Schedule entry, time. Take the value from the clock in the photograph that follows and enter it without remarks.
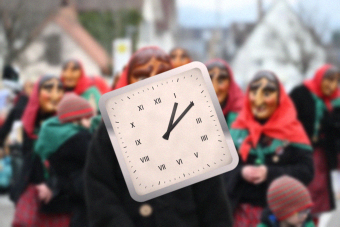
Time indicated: 1:10
